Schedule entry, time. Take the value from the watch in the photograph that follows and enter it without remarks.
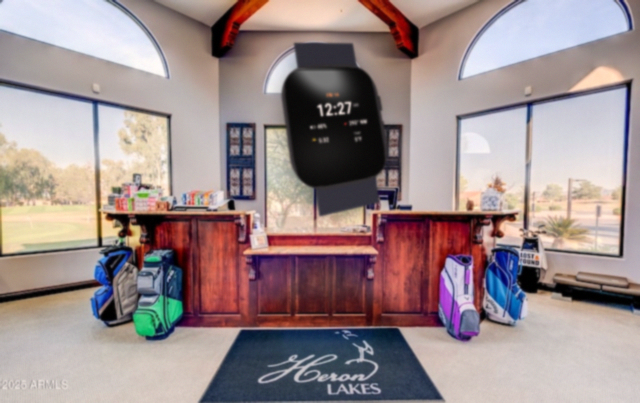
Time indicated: 12:27
